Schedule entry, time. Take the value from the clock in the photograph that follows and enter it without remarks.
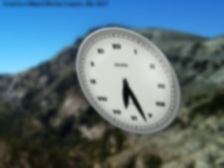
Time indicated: 6:27
